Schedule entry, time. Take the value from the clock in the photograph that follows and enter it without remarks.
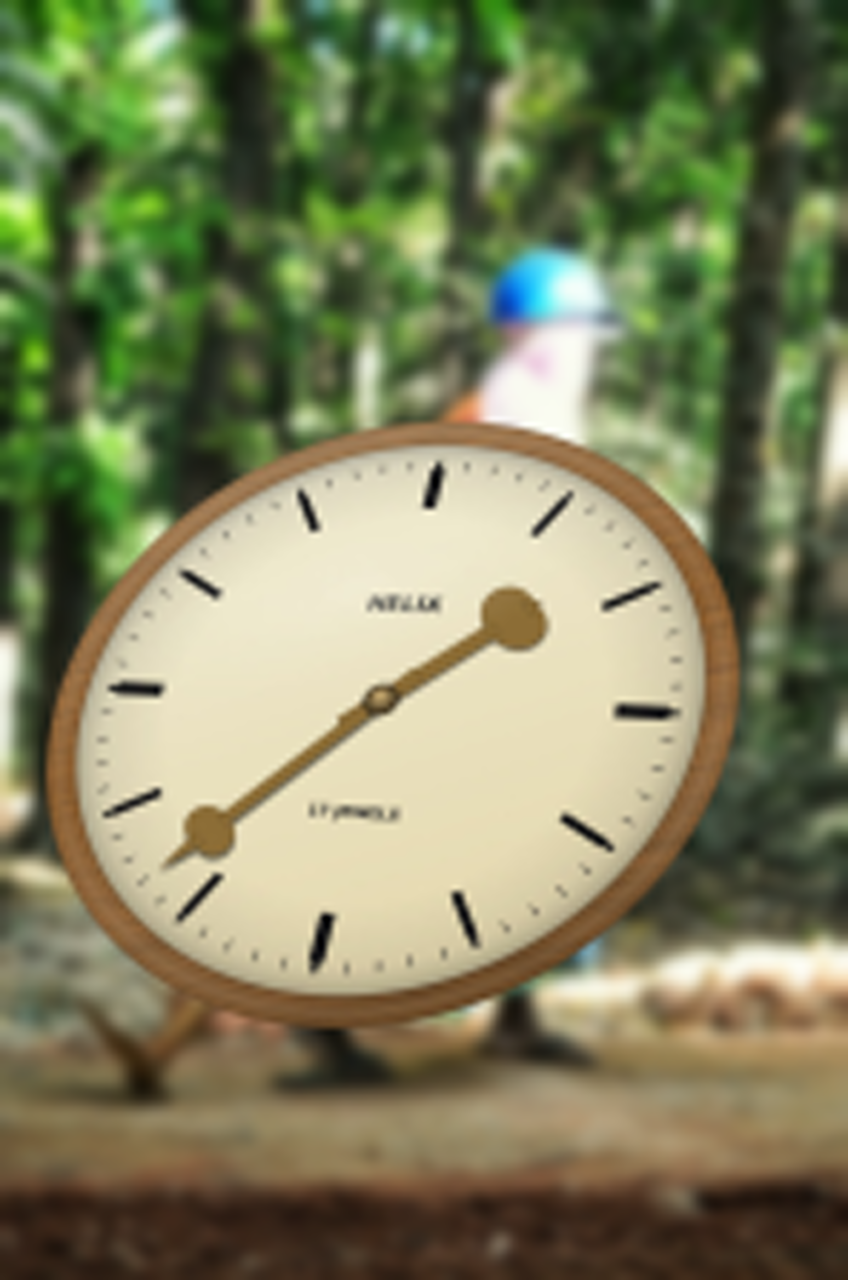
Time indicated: 1:37
